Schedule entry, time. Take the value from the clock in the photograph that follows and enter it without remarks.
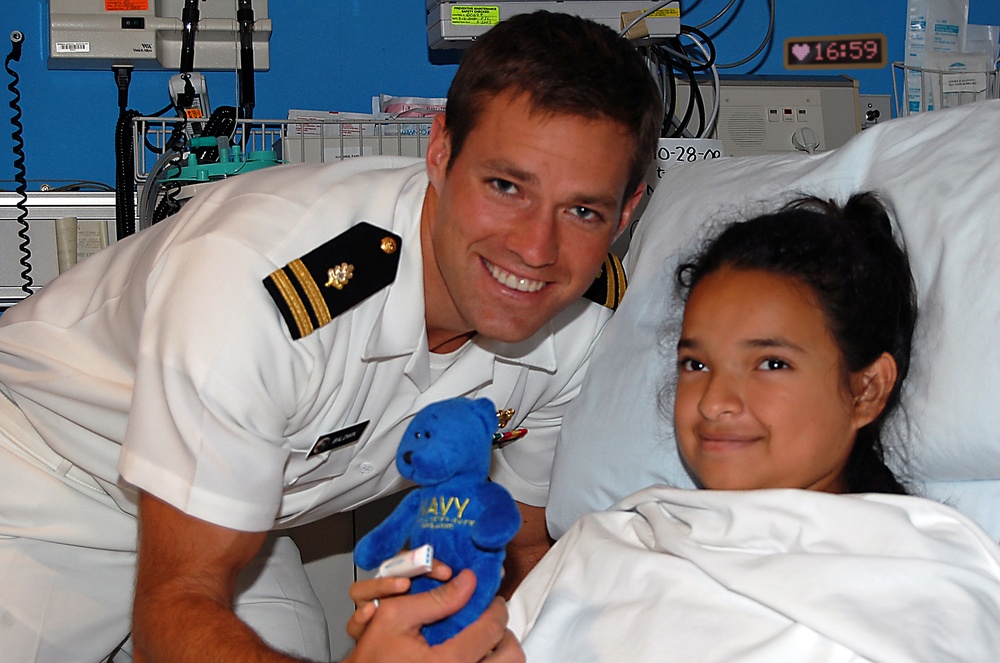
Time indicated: 16:59
